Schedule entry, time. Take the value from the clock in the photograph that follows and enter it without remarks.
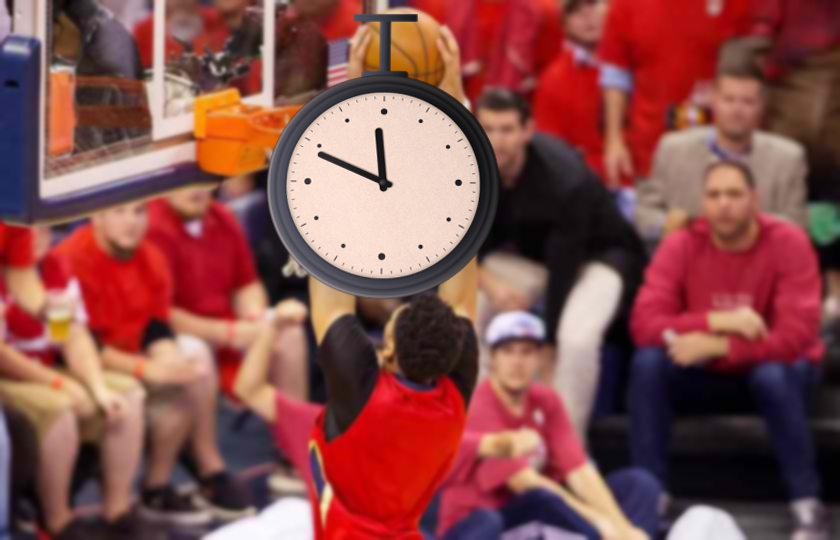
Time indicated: 11:49
